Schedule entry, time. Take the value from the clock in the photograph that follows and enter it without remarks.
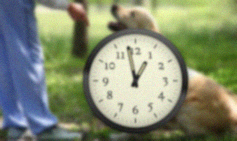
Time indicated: 12:58
